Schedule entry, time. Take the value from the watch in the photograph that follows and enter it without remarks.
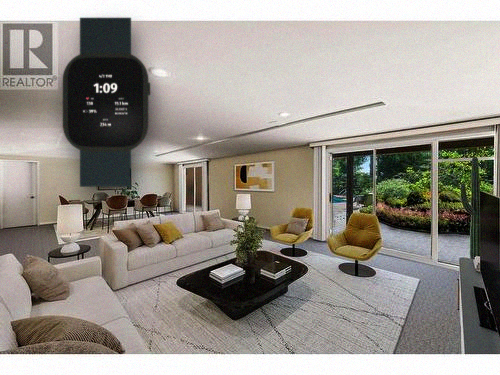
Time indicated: 1:09
